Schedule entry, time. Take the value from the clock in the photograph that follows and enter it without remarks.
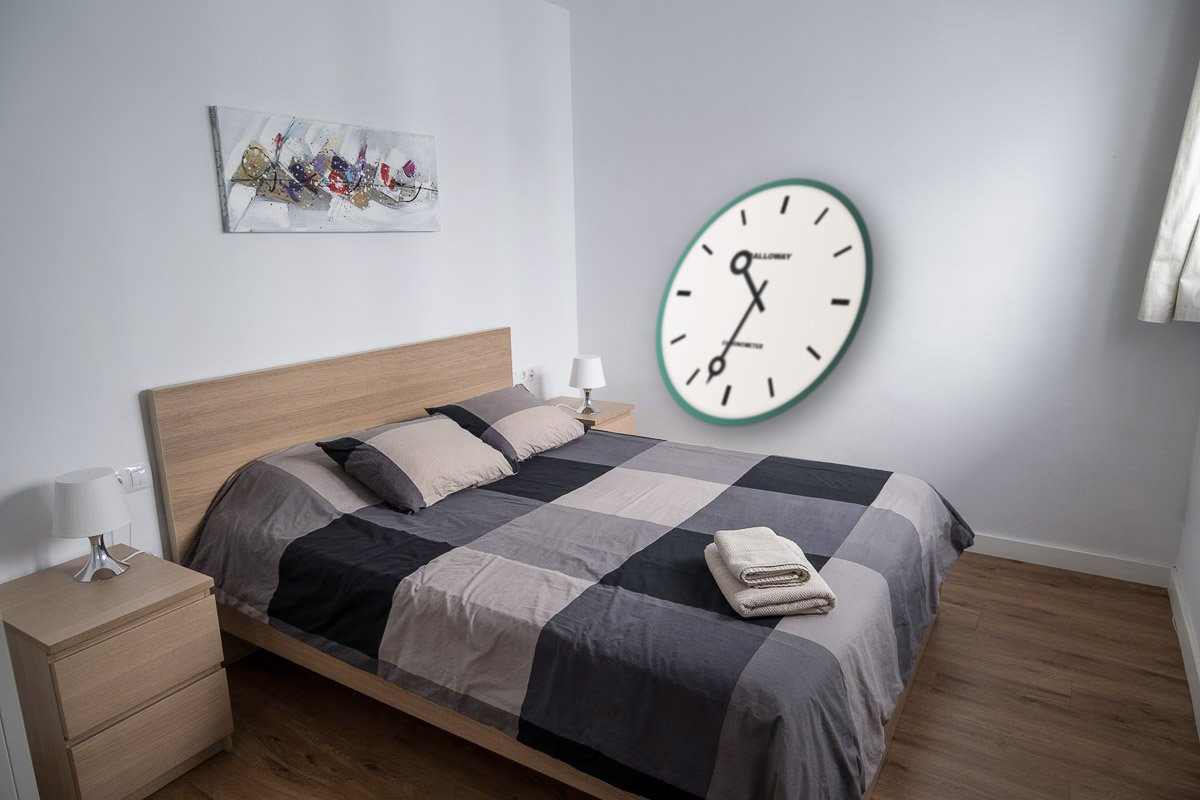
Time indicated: 10:33
